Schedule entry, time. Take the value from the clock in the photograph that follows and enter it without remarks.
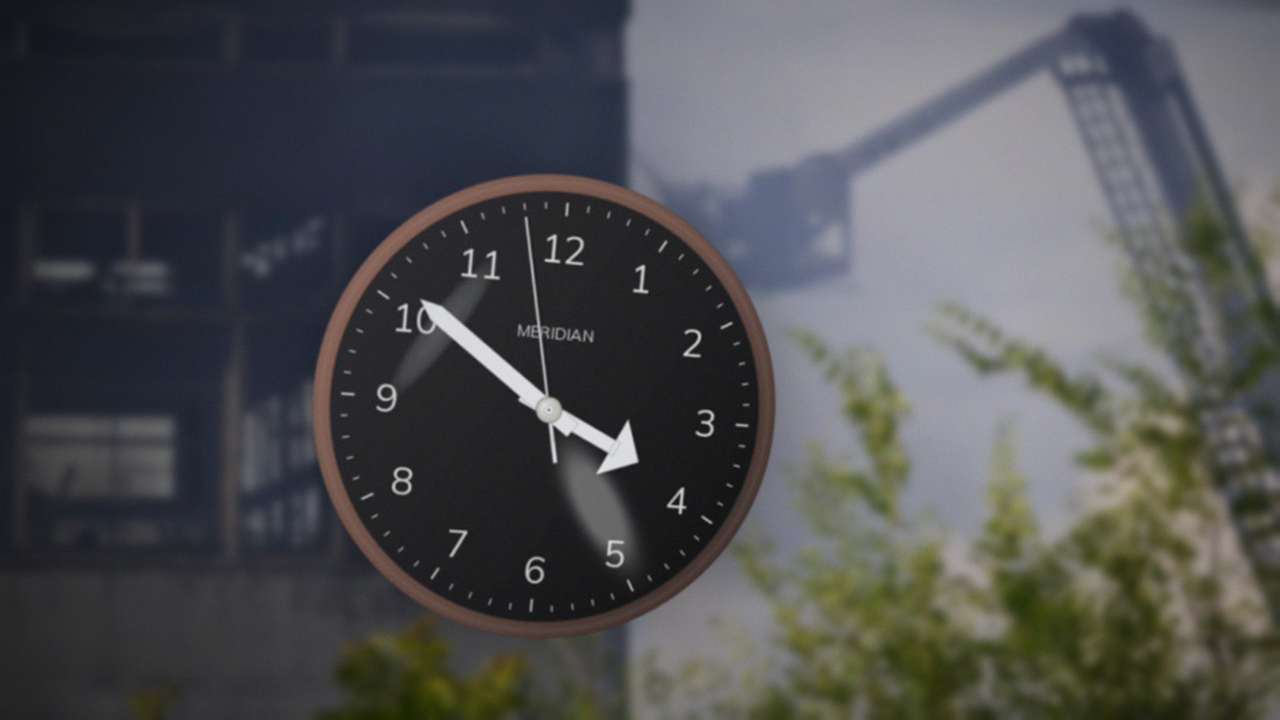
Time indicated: 3:50:58
